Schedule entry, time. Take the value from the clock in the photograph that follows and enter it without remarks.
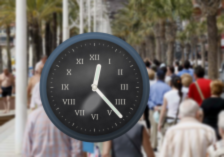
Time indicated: 12:23
